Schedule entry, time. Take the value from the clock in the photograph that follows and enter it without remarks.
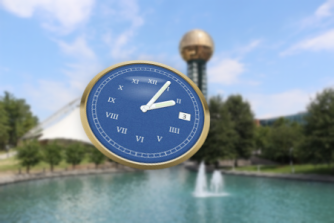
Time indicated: 2:04
